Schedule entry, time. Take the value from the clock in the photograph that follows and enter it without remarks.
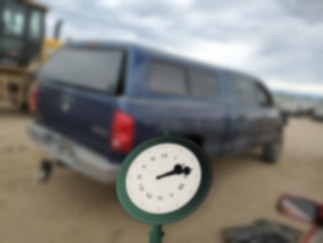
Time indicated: 2:13
